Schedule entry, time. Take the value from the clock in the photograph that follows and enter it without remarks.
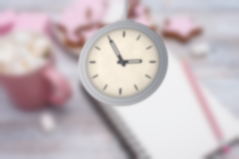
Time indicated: 2:55
